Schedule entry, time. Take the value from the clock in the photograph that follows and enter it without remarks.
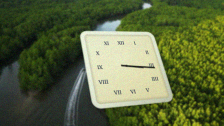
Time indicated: 3:16
